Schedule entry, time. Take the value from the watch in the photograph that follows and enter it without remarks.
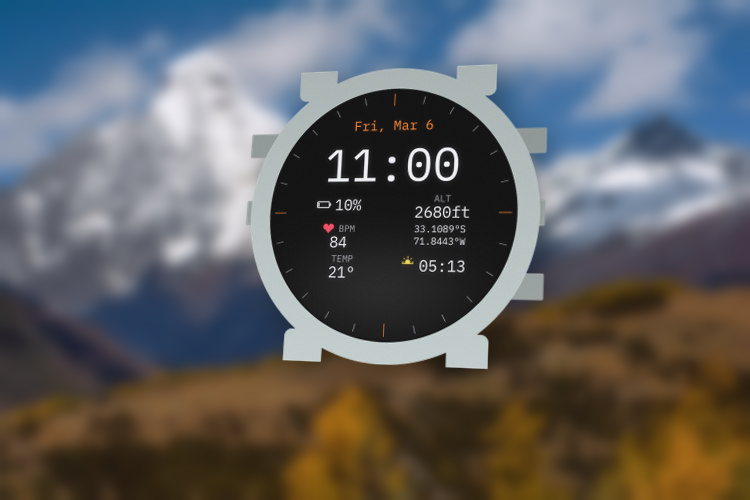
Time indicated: 11:00
